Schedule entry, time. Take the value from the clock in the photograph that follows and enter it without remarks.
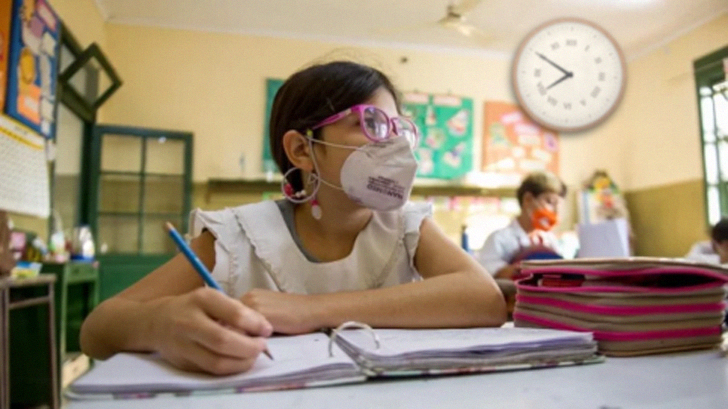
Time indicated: 7:50
